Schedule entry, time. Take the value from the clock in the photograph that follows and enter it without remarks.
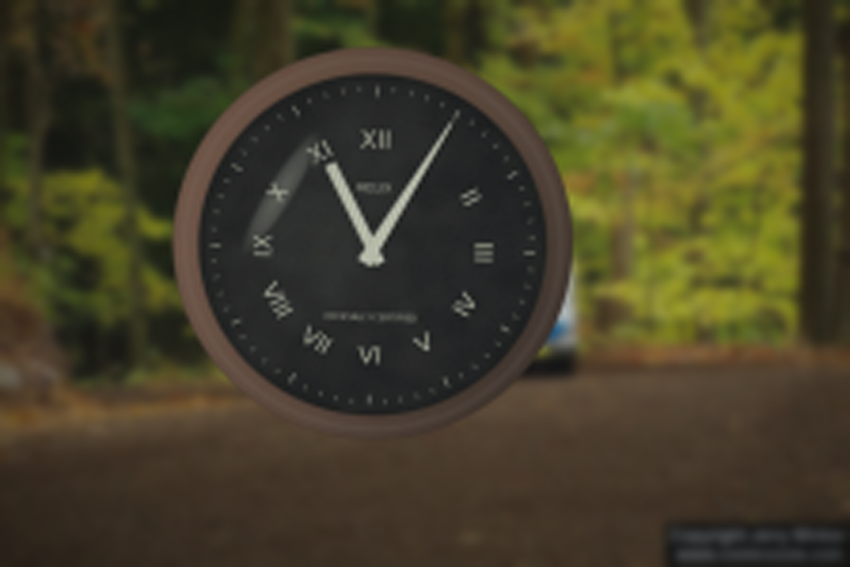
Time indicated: 11:05
